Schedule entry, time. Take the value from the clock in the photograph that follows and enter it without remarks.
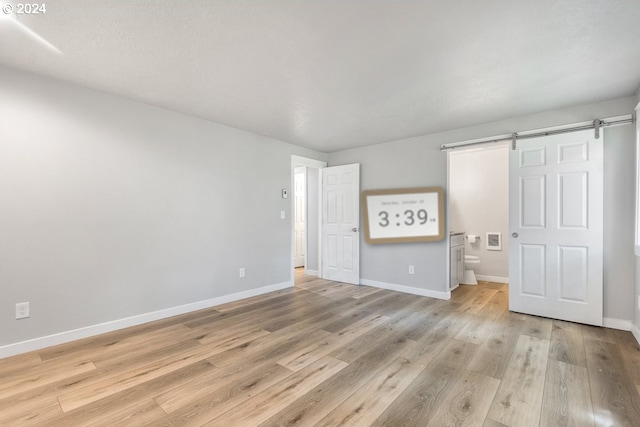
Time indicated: 3:39
